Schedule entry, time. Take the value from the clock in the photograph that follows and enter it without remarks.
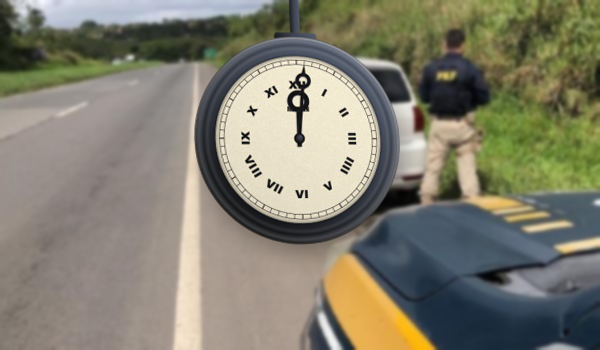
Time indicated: 12:01
